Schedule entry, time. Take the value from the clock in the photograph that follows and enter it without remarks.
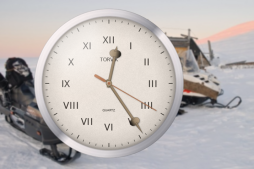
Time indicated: 12:24:20
